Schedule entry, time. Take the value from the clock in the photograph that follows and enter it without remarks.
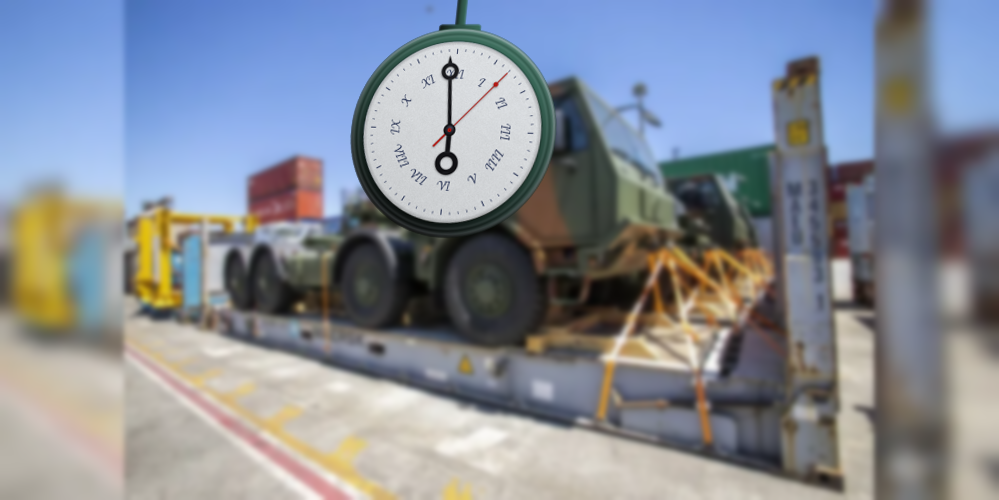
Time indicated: 5:59:07
